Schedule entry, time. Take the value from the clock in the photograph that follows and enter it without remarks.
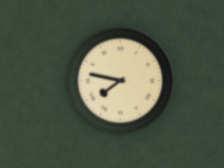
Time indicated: 7:47
